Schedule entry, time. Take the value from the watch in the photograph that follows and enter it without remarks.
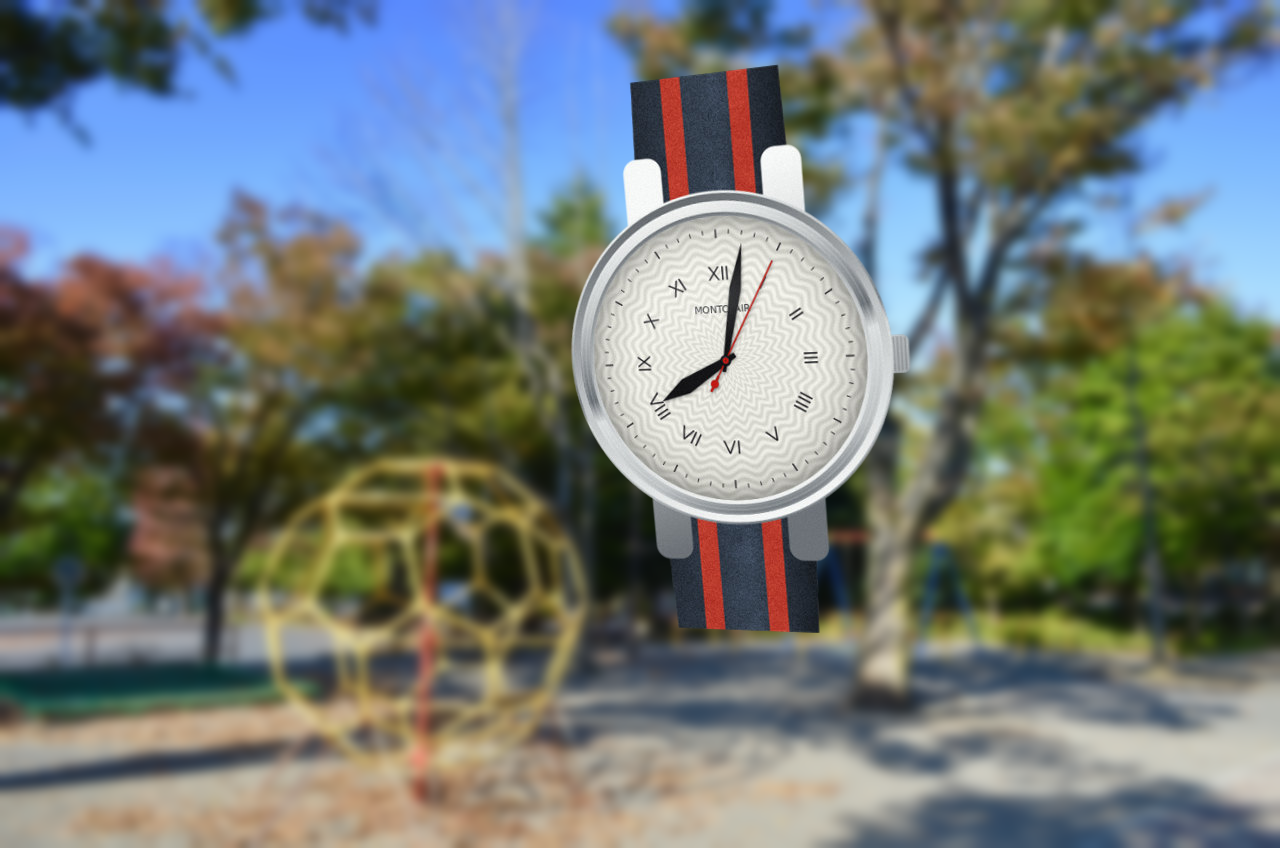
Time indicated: 8:02:05
